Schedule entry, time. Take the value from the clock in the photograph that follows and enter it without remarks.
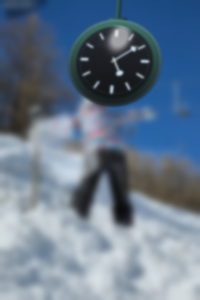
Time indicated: 5:09
